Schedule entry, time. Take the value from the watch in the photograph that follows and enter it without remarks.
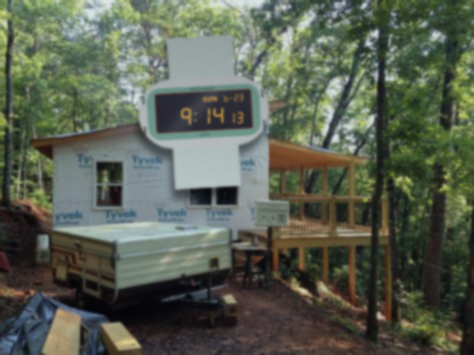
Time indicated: 9:14
